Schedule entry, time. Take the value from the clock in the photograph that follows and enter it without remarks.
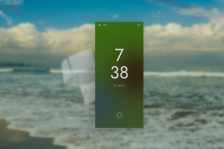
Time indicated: 7:38
